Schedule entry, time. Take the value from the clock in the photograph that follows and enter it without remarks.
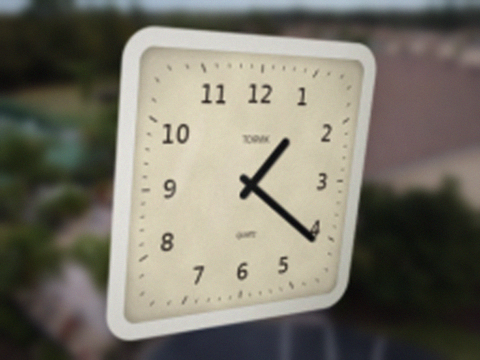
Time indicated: 1:21
